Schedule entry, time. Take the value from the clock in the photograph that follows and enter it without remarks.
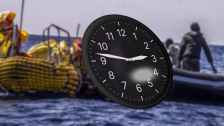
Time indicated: 2:47
